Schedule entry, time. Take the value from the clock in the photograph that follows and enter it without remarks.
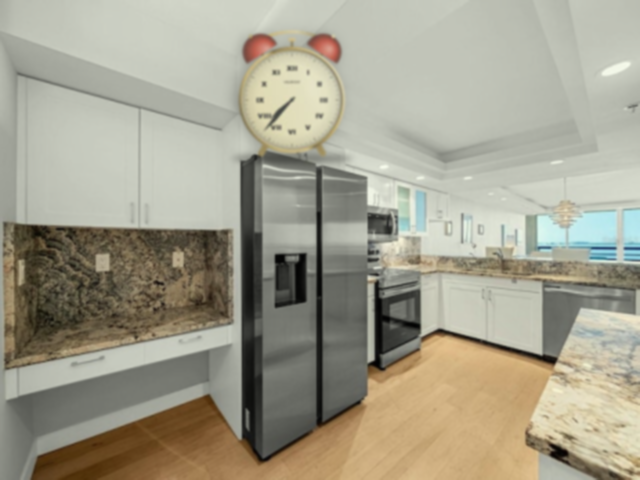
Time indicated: 7:37
